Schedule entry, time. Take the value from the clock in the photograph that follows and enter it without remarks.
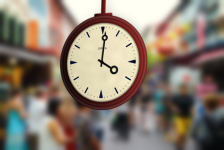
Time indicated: 4:01
